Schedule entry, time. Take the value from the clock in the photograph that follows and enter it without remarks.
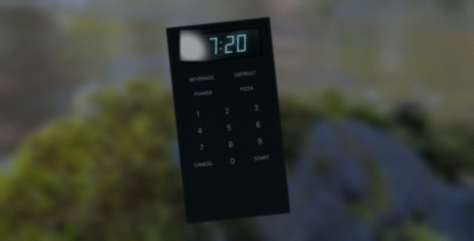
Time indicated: 7:20
